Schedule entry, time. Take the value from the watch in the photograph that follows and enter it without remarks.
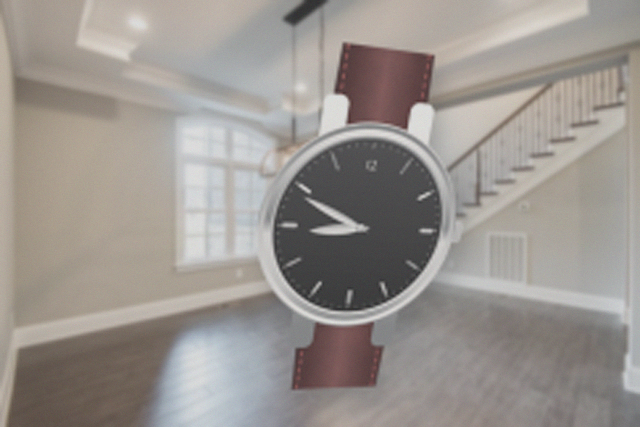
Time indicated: 8:49
